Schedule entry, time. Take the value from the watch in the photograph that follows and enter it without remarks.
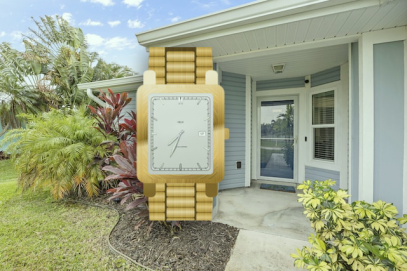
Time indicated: 7:34
